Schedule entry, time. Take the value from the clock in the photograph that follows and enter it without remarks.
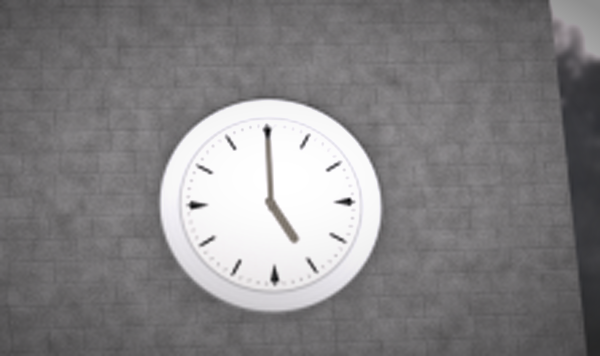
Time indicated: 5:00
